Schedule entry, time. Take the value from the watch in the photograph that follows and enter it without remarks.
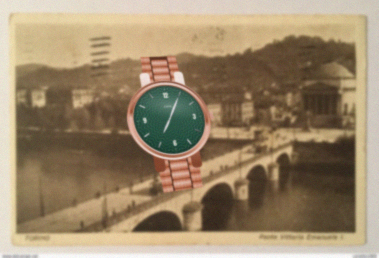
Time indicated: 7:05
